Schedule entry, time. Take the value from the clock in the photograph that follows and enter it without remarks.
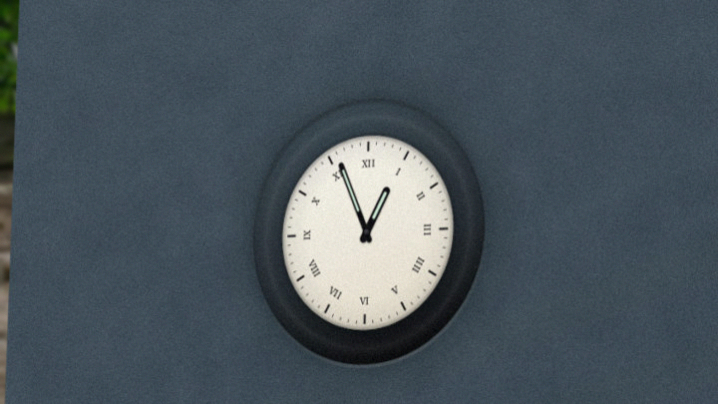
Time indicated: 12:56
